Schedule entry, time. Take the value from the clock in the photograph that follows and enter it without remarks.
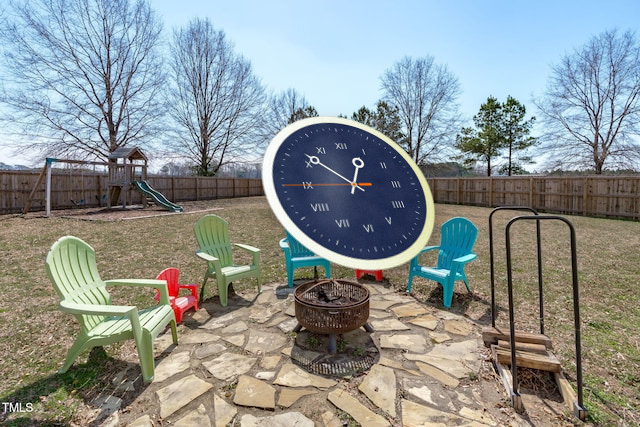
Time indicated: 12:51:45
